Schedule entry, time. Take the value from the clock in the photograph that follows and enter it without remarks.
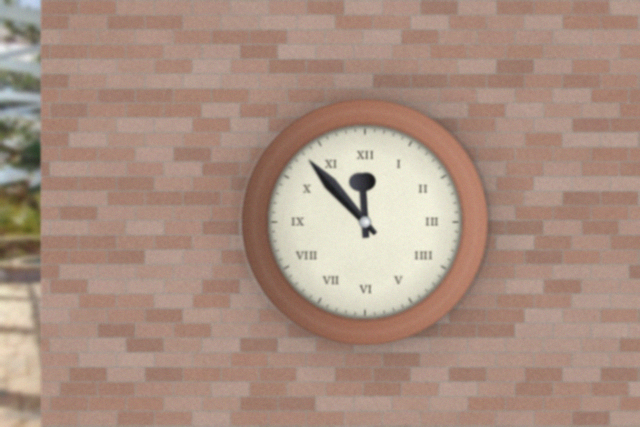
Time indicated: 11:53
